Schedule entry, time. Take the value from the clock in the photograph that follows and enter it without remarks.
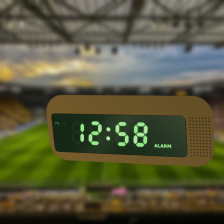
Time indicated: 12:58
